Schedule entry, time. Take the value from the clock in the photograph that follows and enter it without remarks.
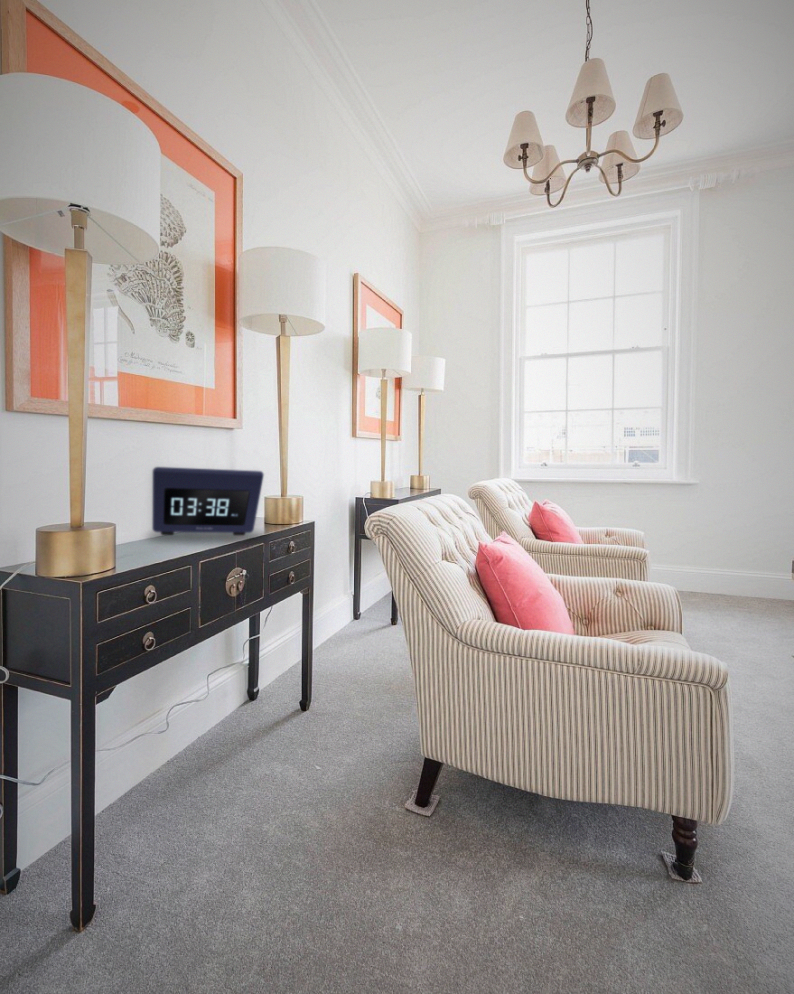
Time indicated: 3:38
